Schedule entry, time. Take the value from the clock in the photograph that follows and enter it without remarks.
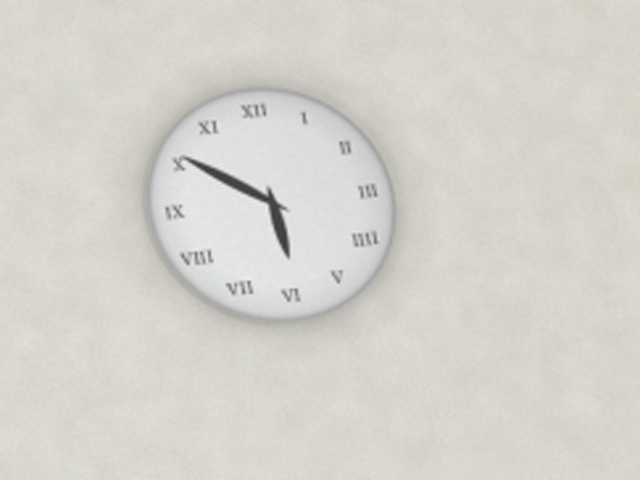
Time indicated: 5:51
